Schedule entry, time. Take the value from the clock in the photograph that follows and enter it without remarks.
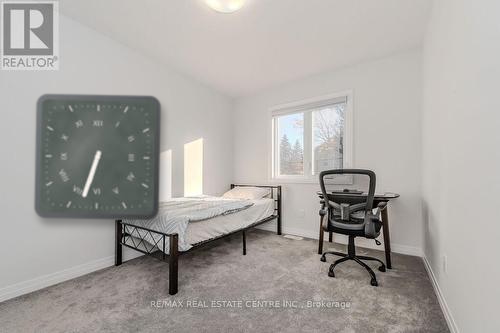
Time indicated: 6:33
